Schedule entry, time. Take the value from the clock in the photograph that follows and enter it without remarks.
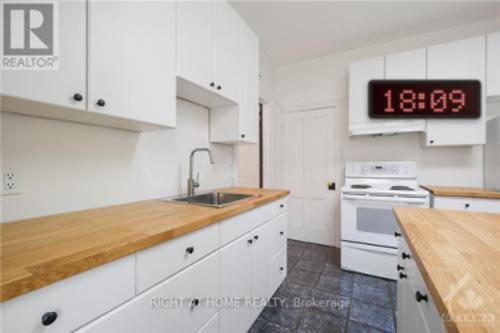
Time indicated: 18:09
